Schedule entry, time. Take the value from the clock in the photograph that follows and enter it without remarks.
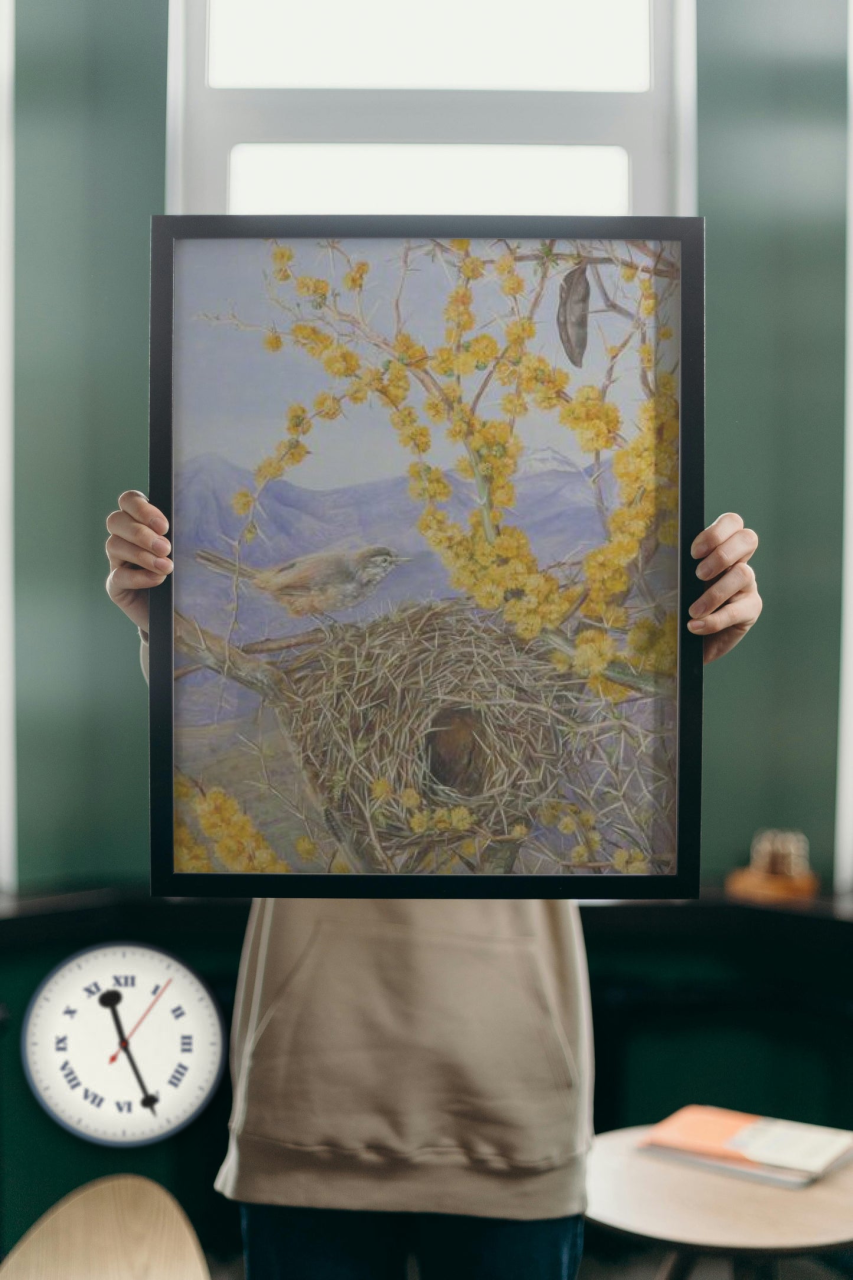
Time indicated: 11:26:06
